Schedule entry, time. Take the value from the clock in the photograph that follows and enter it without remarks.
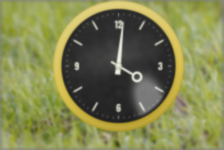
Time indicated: 4:01
